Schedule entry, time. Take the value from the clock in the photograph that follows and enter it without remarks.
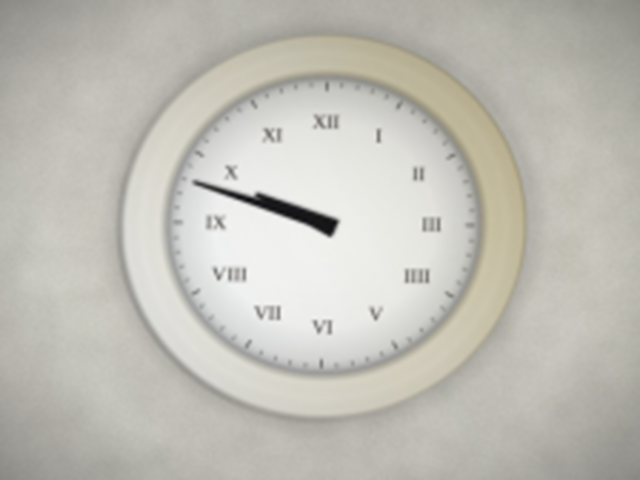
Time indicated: 9:48
